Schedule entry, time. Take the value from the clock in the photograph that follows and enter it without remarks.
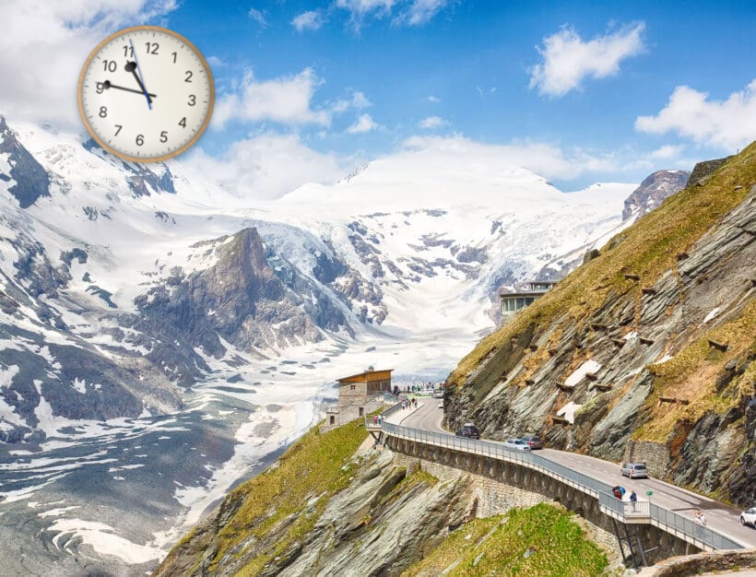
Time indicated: 10:45:56
